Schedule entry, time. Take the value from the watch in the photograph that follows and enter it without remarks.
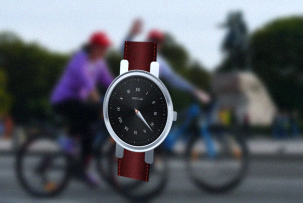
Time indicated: 4:22
